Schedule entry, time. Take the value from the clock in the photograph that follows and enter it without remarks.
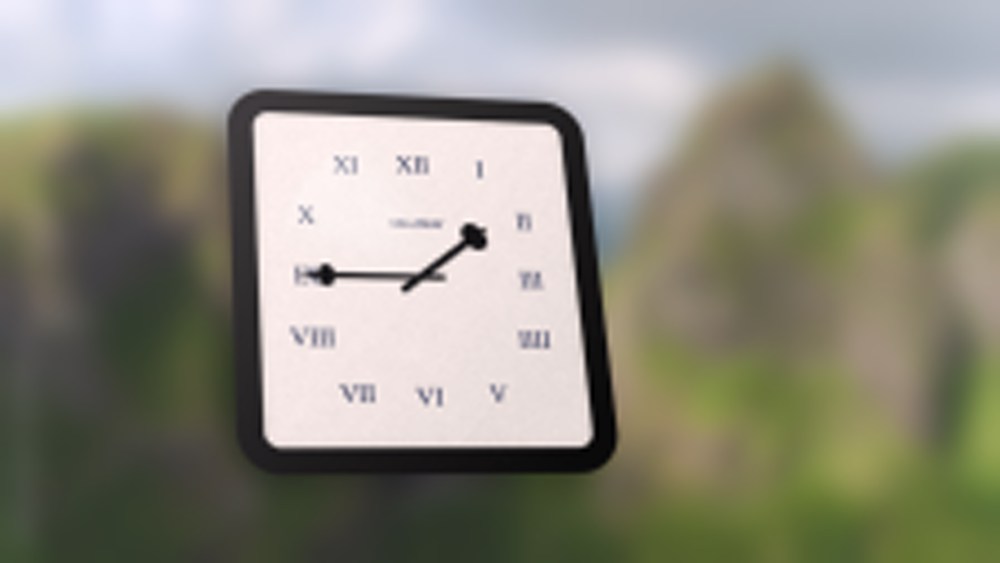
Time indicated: 1:45
